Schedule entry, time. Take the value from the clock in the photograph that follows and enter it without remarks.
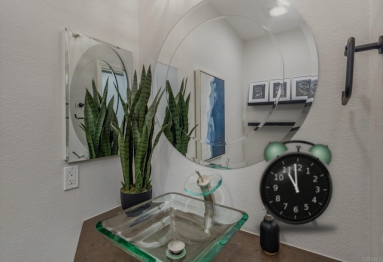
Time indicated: 10:59
